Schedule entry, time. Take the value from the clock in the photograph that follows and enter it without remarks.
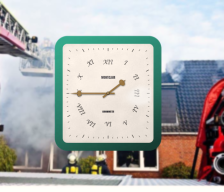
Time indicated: 1:45
